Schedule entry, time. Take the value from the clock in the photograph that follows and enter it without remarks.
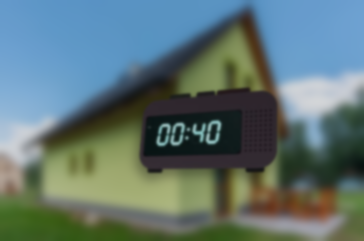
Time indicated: 0:40
